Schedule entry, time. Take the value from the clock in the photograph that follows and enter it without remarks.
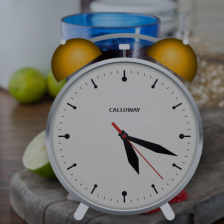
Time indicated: 5:18:23
